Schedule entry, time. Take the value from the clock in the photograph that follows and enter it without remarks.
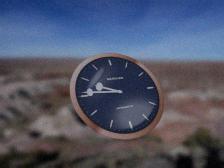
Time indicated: 9:46
